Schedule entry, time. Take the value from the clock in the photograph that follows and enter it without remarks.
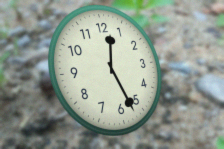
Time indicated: 12:27
